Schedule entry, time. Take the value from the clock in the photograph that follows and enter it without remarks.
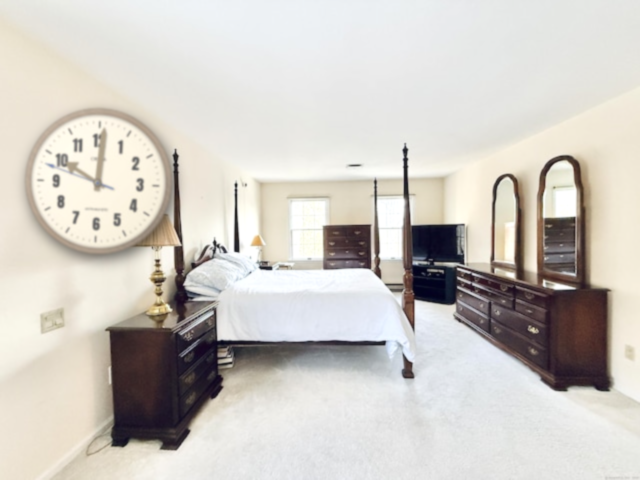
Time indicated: 10:00:48
